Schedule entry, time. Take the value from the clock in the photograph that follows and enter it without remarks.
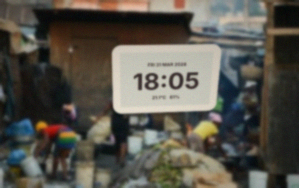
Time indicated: 18:05
